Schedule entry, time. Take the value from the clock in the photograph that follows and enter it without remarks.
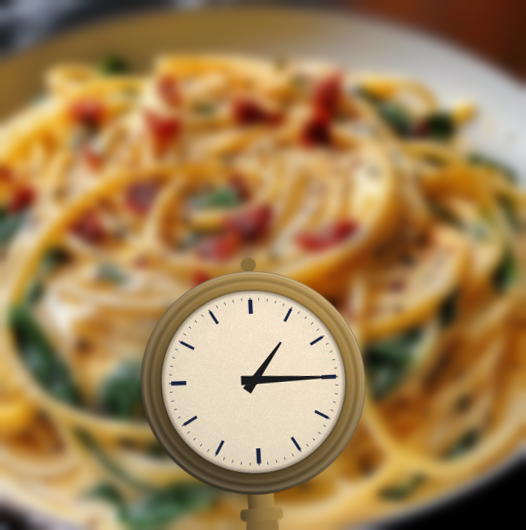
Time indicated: 1:15
